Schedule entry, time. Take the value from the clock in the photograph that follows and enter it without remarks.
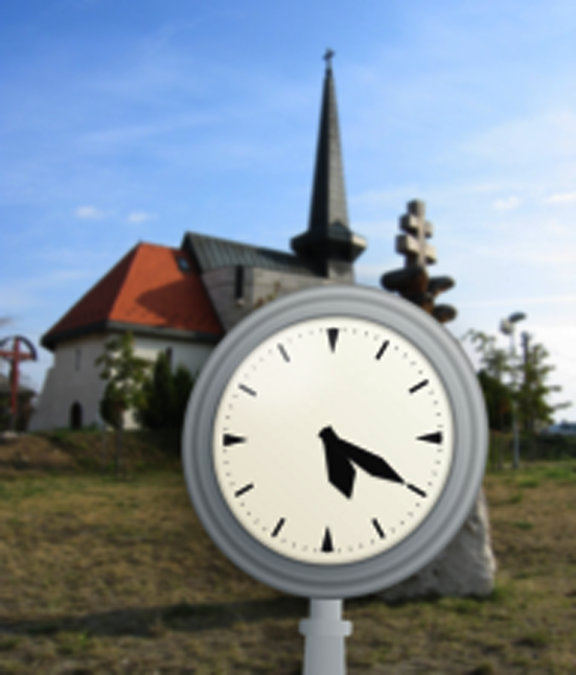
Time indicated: 5:20
